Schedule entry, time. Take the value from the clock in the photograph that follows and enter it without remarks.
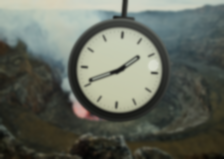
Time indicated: 1:41
